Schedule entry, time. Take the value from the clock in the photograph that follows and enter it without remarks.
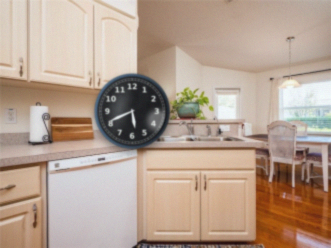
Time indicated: 5:41
